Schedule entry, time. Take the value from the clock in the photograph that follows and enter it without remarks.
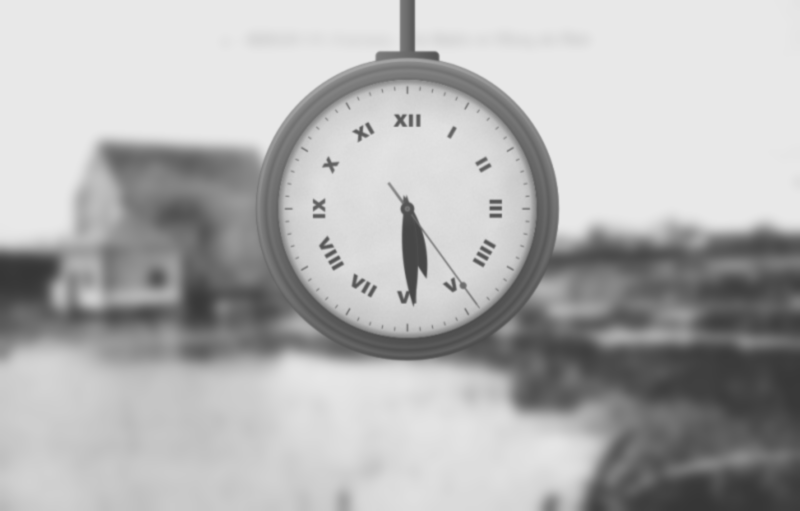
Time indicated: 5:29:24
